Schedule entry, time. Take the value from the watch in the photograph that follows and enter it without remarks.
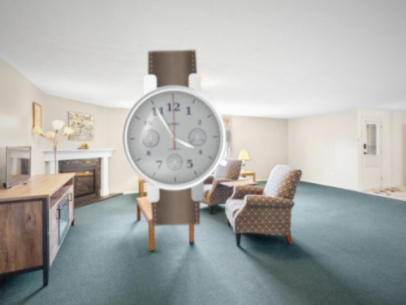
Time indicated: 3:55
